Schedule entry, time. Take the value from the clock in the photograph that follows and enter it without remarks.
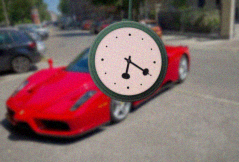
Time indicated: 6:20
